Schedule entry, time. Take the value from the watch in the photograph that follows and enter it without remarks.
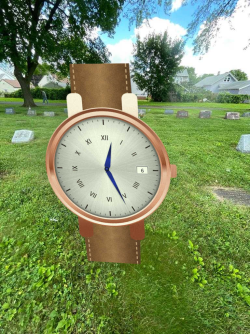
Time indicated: 12:26
